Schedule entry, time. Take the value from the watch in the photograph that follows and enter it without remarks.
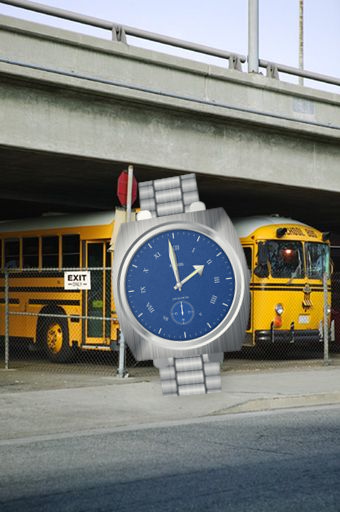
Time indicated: 1:59
